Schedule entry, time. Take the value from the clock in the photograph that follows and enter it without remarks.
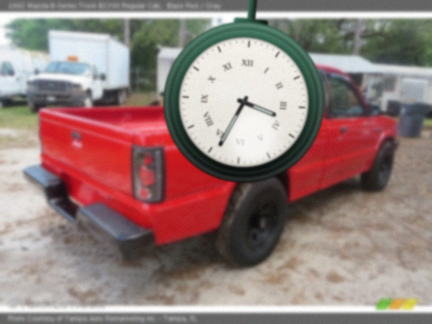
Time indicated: 3:34
